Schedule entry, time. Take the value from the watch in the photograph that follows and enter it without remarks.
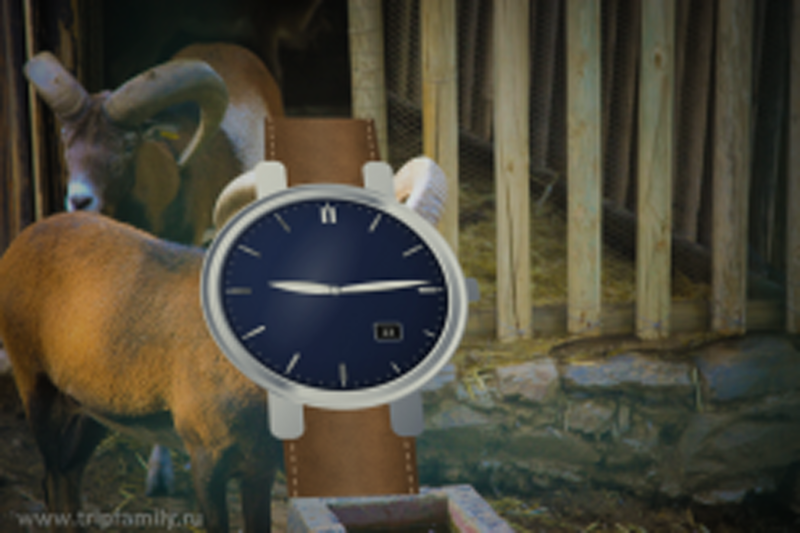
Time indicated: 9:14
